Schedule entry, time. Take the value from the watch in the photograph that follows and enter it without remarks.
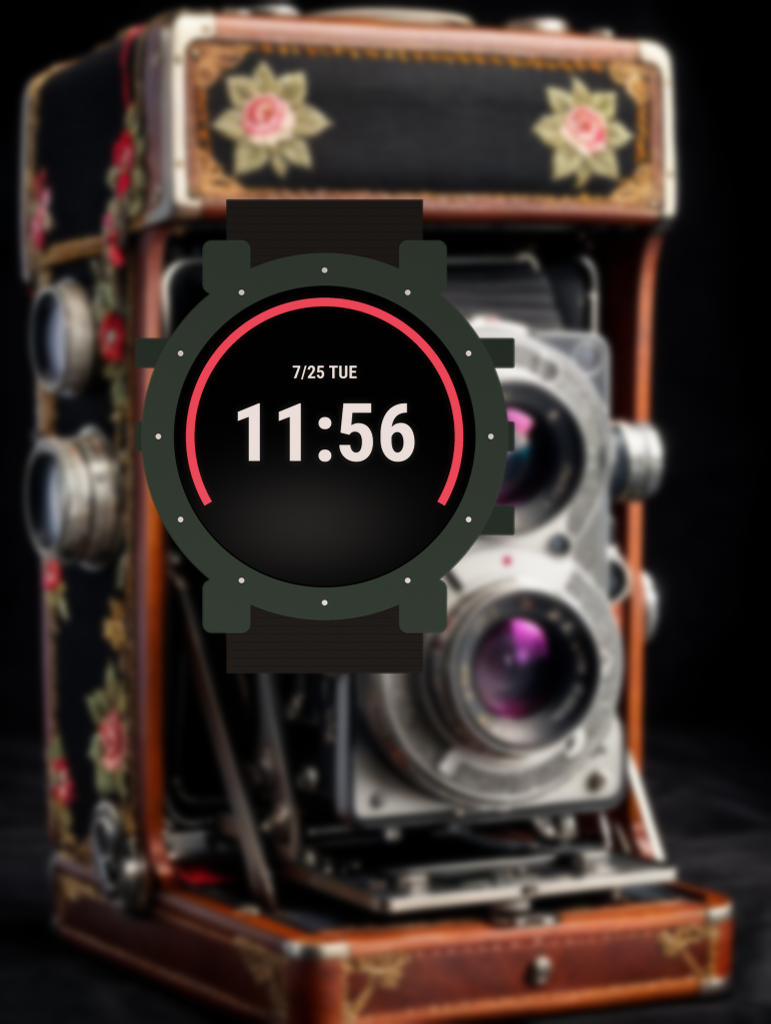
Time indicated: 11:56
